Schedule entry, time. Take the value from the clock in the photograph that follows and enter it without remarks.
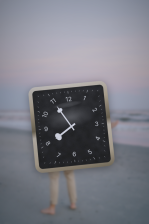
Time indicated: 7:55
